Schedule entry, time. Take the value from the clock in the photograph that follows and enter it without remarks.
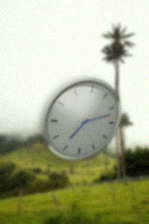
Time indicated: 7:12
